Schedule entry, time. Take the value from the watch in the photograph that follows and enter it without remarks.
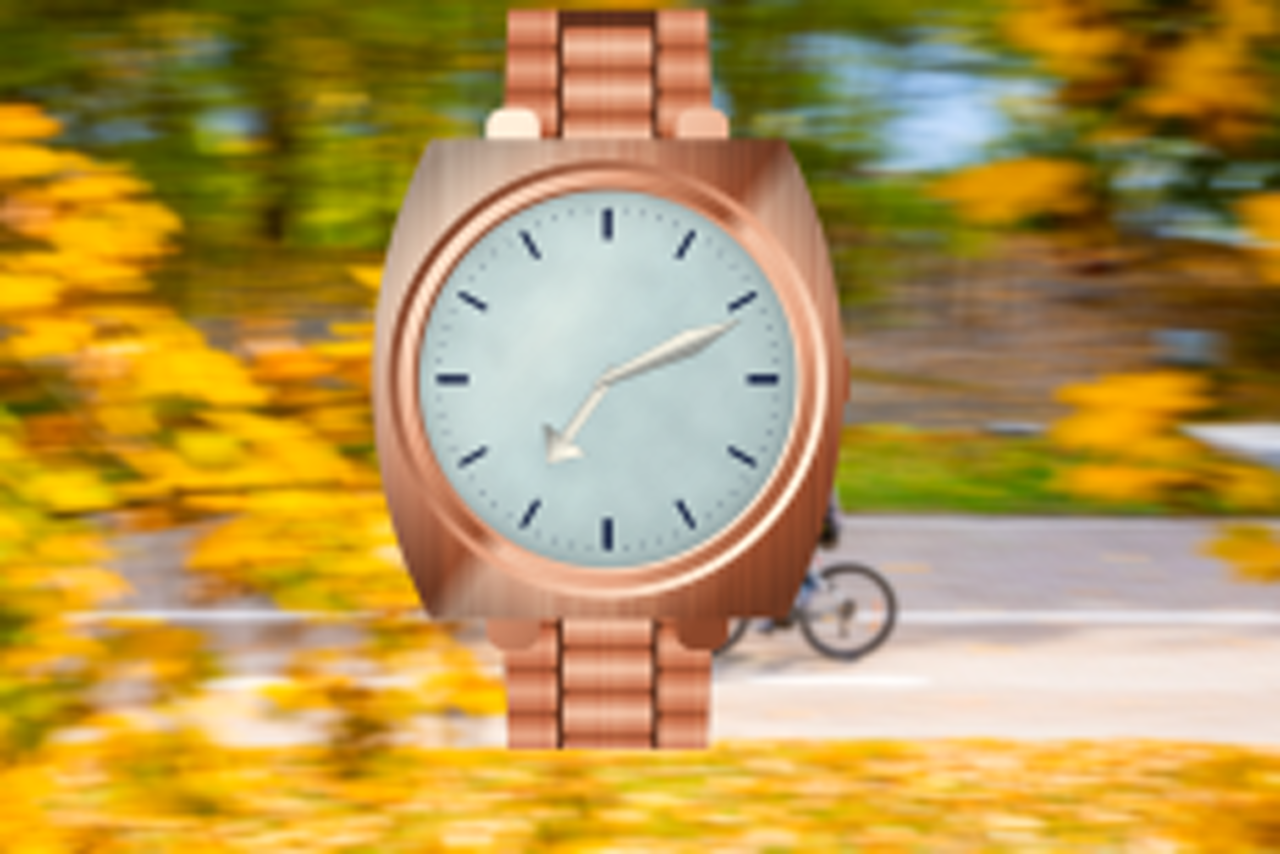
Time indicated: 7:11
